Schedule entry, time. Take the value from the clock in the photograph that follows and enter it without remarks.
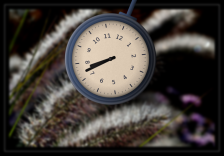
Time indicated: 7:37
